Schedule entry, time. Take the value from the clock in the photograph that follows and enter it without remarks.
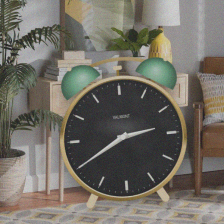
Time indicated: 2:40
